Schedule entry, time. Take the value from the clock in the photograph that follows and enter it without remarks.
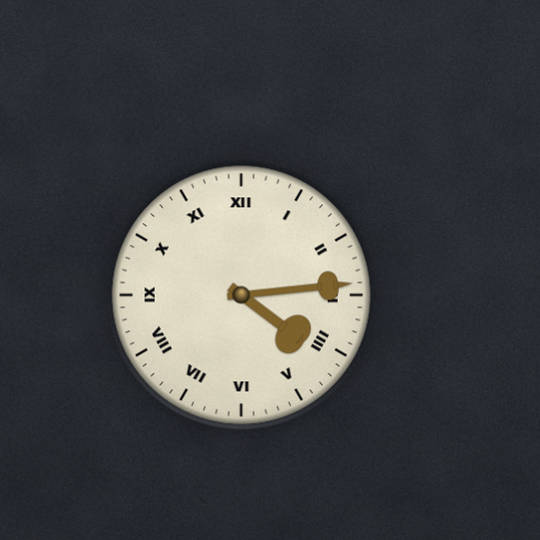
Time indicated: 4:14
